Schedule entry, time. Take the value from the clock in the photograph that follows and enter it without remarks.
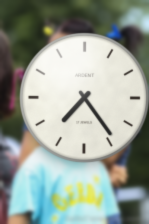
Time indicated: 7:24
